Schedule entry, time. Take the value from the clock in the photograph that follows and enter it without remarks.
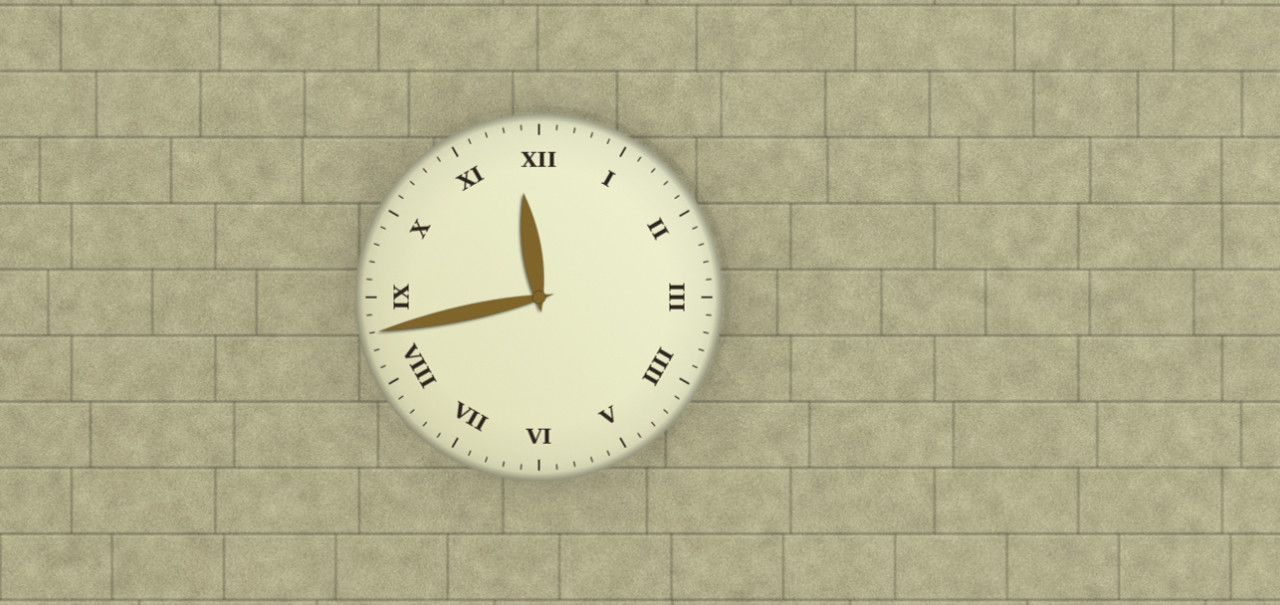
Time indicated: 11:43
